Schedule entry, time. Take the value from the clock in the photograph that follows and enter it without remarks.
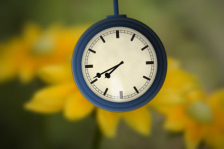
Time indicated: 7:41
